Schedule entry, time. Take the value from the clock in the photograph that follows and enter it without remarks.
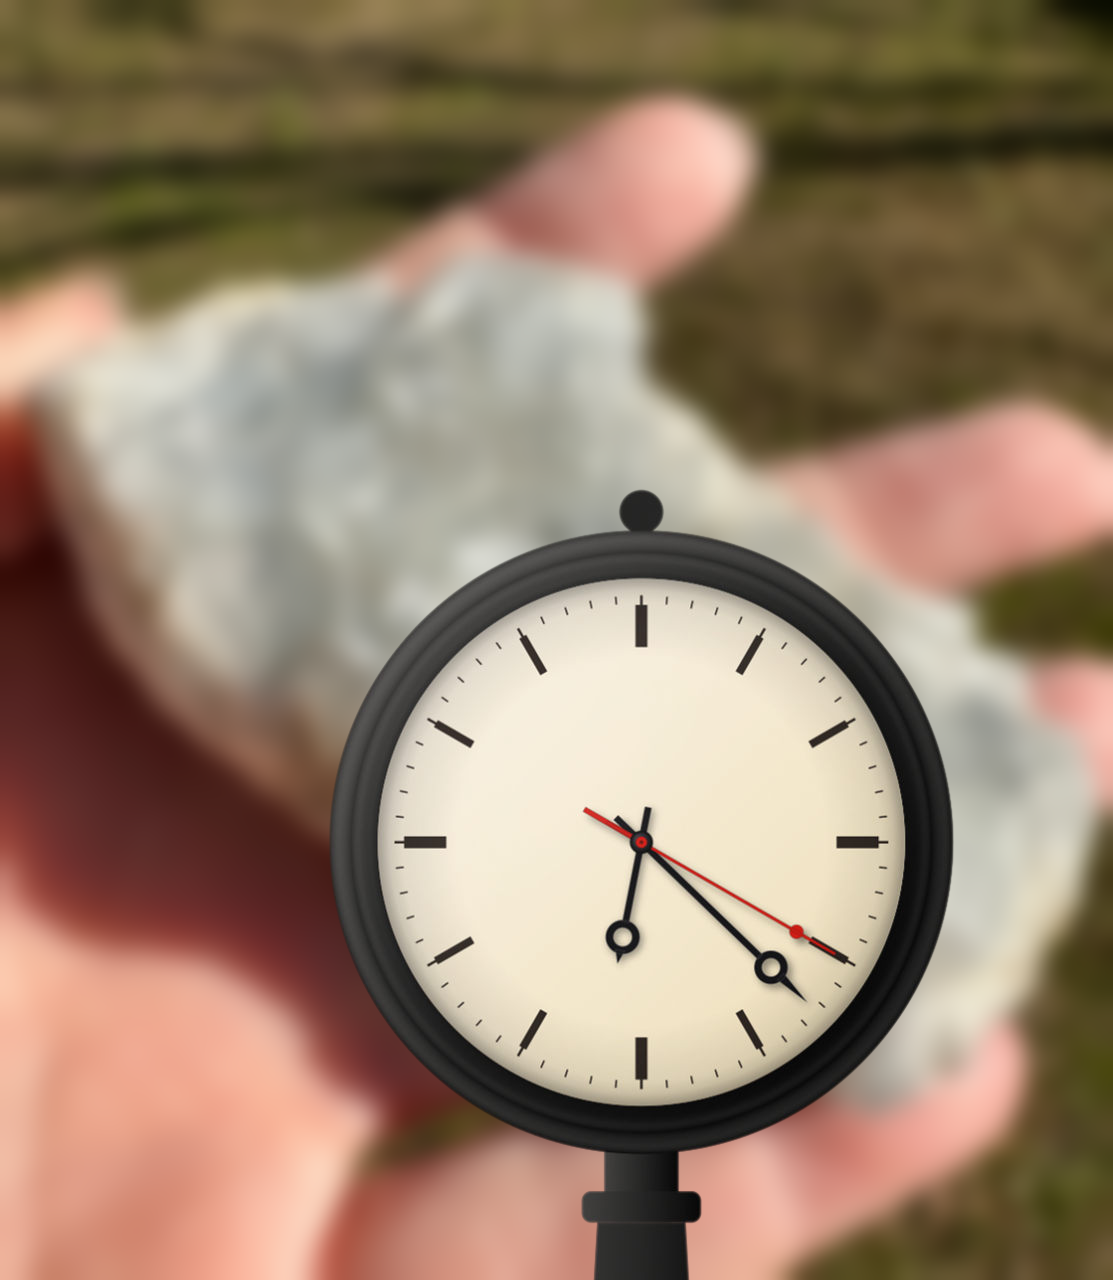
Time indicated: 6:22:20
